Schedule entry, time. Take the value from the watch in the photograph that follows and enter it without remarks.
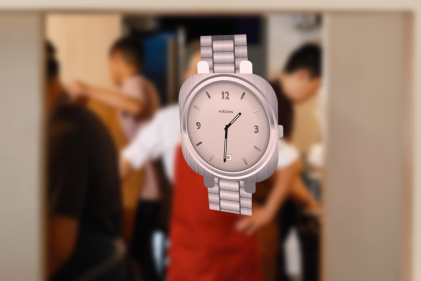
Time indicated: 1:31
